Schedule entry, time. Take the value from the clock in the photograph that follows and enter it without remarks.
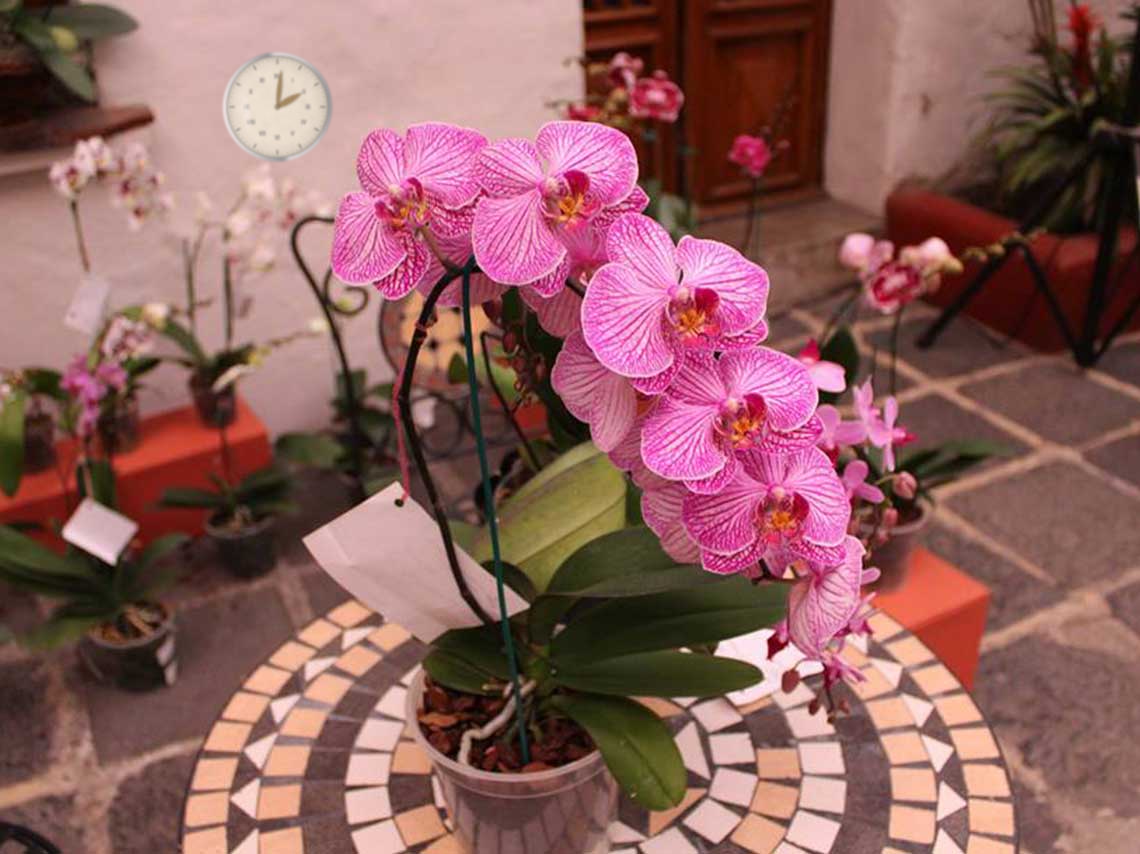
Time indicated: 2:01
